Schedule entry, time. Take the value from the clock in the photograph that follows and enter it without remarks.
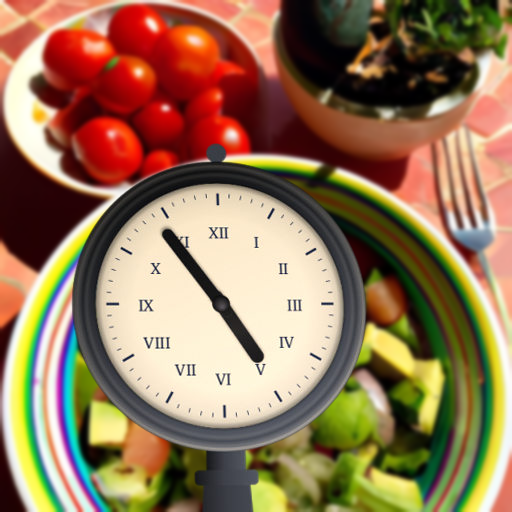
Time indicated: 4:54
